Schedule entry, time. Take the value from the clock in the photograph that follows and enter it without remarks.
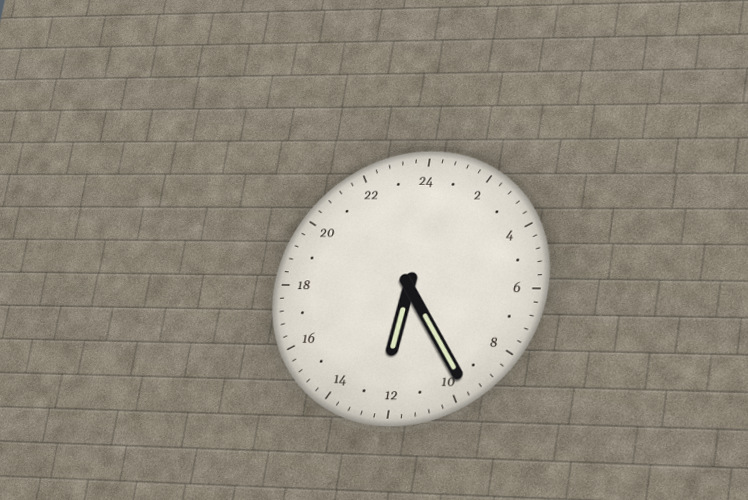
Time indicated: 12:24
